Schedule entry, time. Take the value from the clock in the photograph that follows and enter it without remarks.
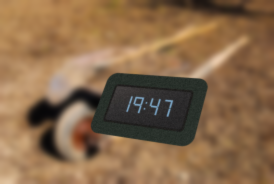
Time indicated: 19:47
